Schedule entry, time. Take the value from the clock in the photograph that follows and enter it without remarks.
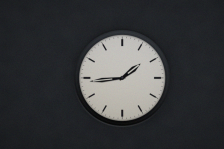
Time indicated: 1:44
